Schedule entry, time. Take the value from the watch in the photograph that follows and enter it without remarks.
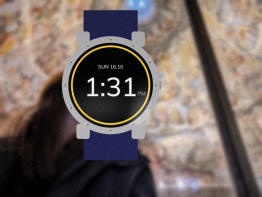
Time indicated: 1:31
